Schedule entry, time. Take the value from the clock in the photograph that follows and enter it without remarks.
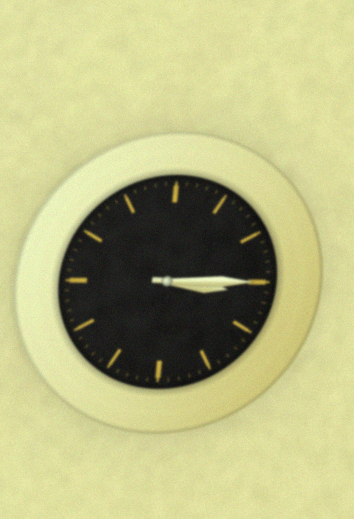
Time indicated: 3:15
